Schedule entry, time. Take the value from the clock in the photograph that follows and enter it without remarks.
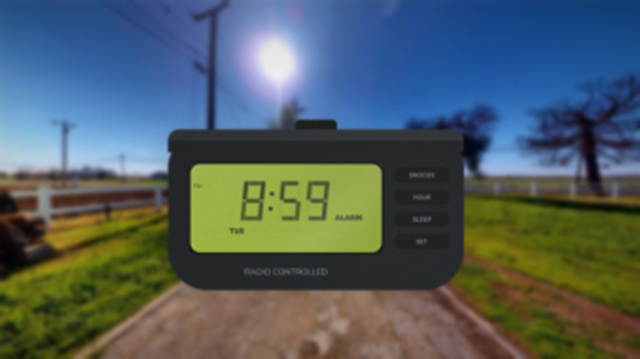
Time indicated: 8:59
